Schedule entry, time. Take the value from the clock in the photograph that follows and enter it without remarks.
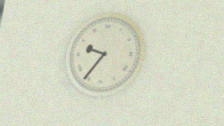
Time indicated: 9:36
